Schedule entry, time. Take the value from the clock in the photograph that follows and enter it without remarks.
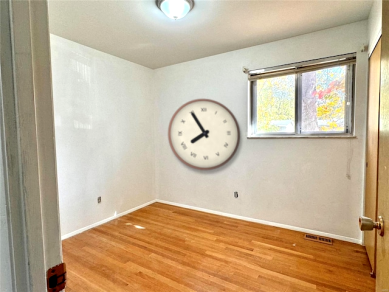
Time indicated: 7:55
